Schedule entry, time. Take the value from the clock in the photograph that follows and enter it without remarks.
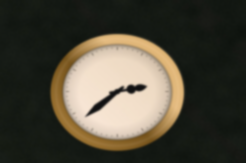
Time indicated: 2:38
